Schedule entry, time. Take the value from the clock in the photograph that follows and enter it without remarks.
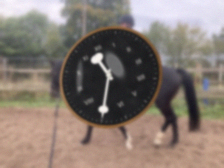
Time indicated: 11:35
